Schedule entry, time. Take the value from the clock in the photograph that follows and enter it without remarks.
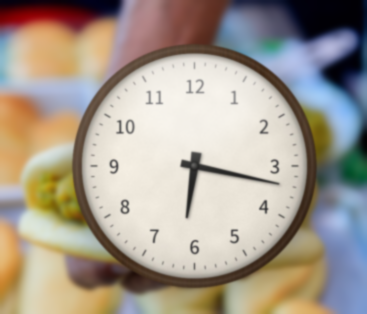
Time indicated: 6:17
